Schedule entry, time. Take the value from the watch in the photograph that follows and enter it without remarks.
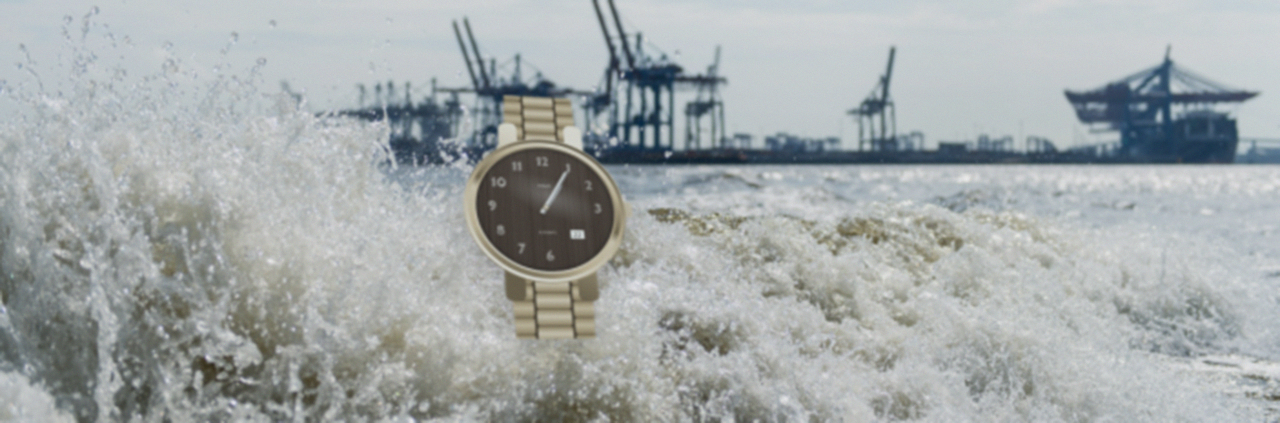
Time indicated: 1:05
